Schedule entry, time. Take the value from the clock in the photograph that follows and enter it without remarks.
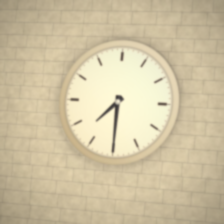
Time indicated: 7:30
